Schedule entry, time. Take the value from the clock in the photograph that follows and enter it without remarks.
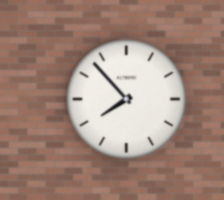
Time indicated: 7:53
